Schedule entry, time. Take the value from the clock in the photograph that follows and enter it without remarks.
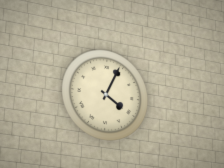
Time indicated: 4:04
